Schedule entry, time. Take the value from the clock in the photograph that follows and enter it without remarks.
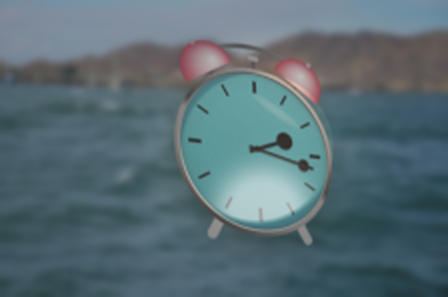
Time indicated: 2:17
